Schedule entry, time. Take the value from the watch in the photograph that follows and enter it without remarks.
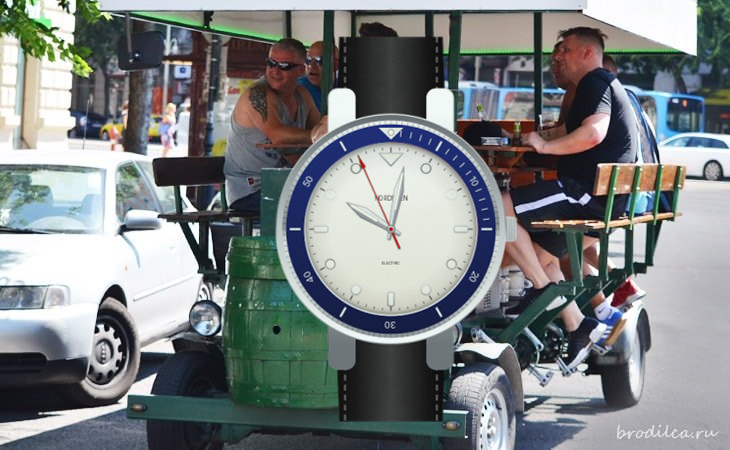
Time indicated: 10:01:56
